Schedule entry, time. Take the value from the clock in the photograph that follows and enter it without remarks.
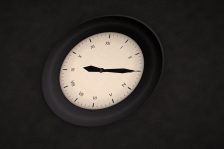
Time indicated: 9:15
